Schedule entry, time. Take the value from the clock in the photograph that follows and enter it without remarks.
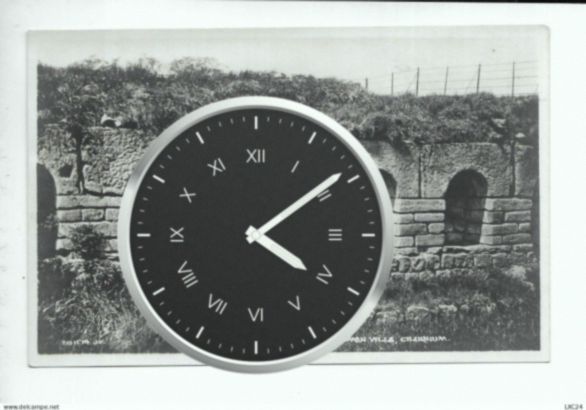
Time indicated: 4:09
